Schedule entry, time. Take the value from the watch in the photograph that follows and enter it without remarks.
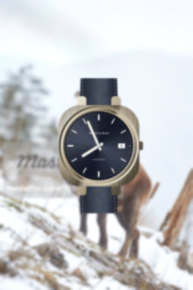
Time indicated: 7:56
